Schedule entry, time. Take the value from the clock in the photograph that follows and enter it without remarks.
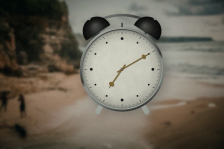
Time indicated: 7:10
